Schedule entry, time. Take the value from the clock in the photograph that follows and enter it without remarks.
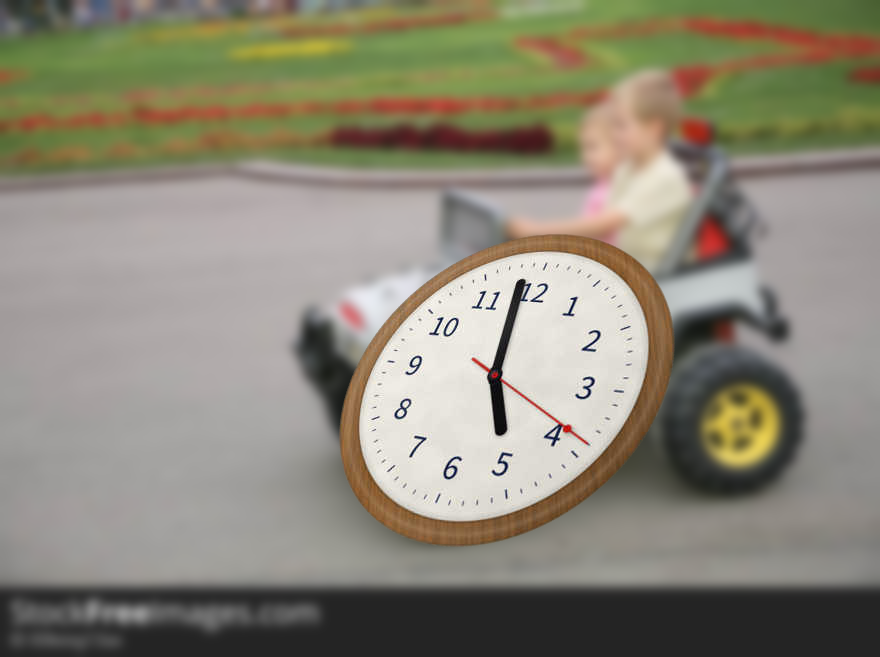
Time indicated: 4:58:19
